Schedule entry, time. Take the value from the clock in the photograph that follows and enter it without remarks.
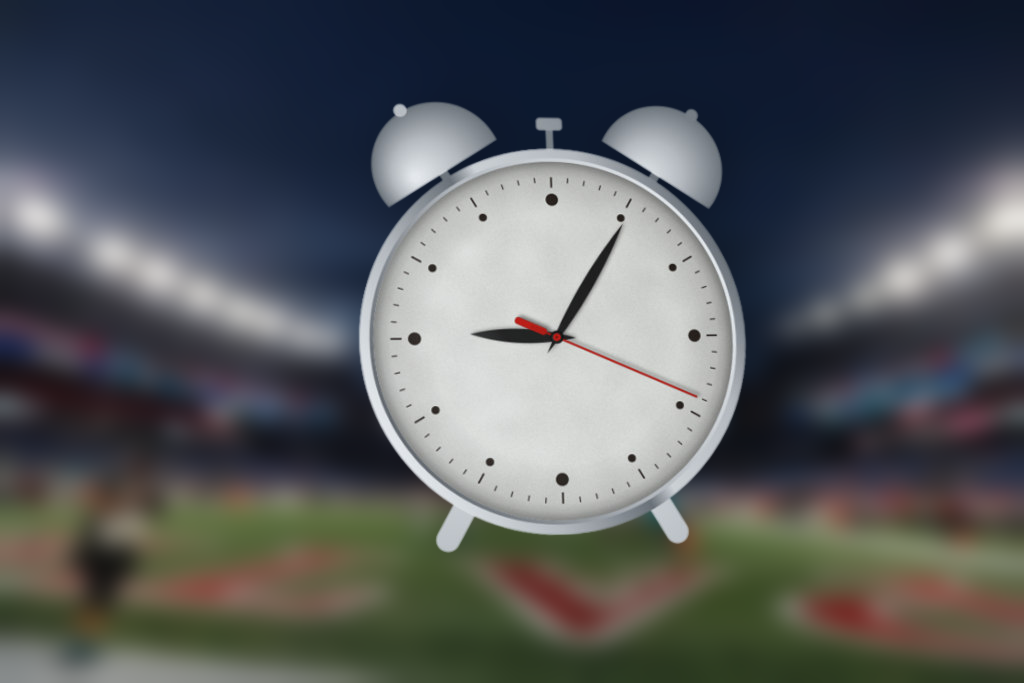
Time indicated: 9:05:19
